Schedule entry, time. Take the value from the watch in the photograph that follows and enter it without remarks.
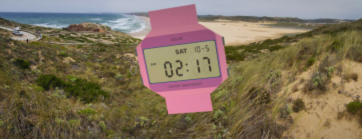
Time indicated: 2:17
